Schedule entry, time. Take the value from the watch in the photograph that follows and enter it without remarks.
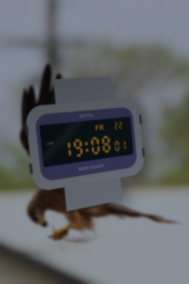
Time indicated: 19:08:01
